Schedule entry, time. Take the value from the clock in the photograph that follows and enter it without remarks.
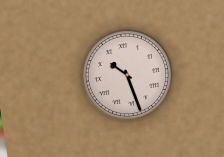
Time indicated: 10:28
